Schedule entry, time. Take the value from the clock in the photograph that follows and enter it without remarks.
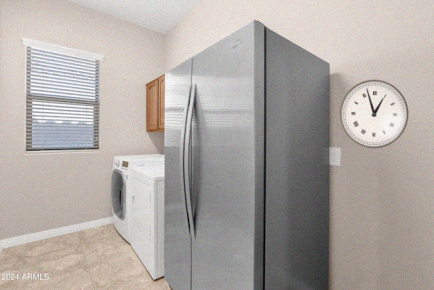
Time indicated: 12:57
